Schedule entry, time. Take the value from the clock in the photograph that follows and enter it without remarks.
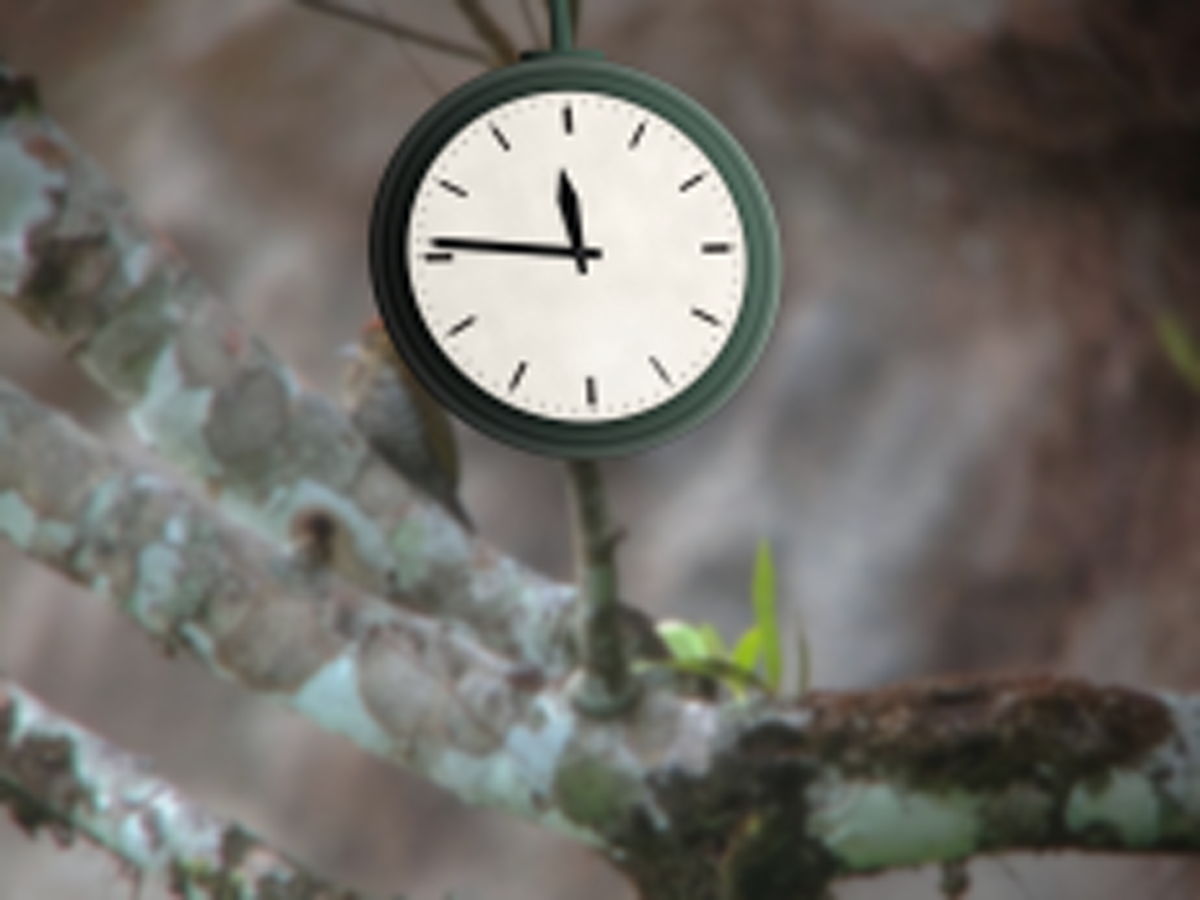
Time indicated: 11:46
